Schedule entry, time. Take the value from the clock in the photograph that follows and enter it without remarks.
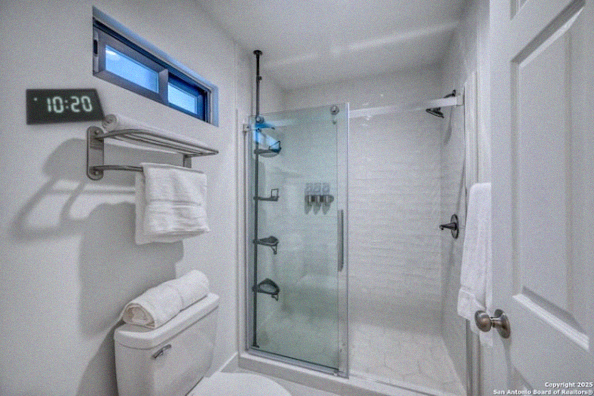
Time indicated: 10:20
